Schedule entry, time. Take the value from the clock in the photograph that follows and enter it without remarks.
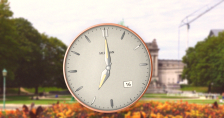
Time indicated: 7:00
